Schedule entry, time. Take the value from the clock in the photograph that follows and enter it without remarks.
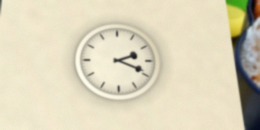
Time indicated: 2:19
